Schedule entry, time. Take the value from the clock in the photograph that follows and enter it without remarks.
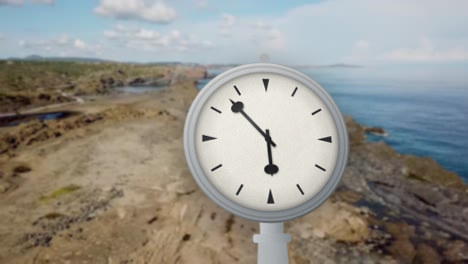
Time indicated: 5:53
